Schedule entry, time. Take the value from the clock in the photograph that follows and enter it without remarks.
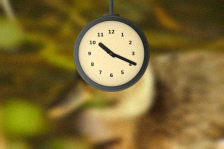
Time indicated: 10:19
